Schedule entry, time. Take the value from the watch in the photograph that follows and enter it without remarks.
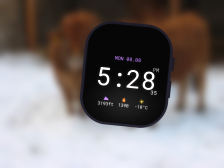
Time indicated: 5:28
